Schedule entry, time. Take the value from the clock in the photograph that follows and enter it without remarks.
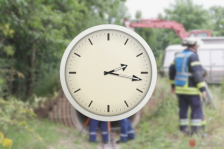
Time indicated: 2:17
